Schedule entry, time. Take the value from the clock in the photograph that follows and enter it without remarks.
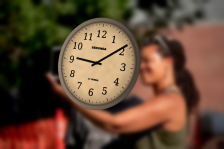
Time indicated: 9:09
